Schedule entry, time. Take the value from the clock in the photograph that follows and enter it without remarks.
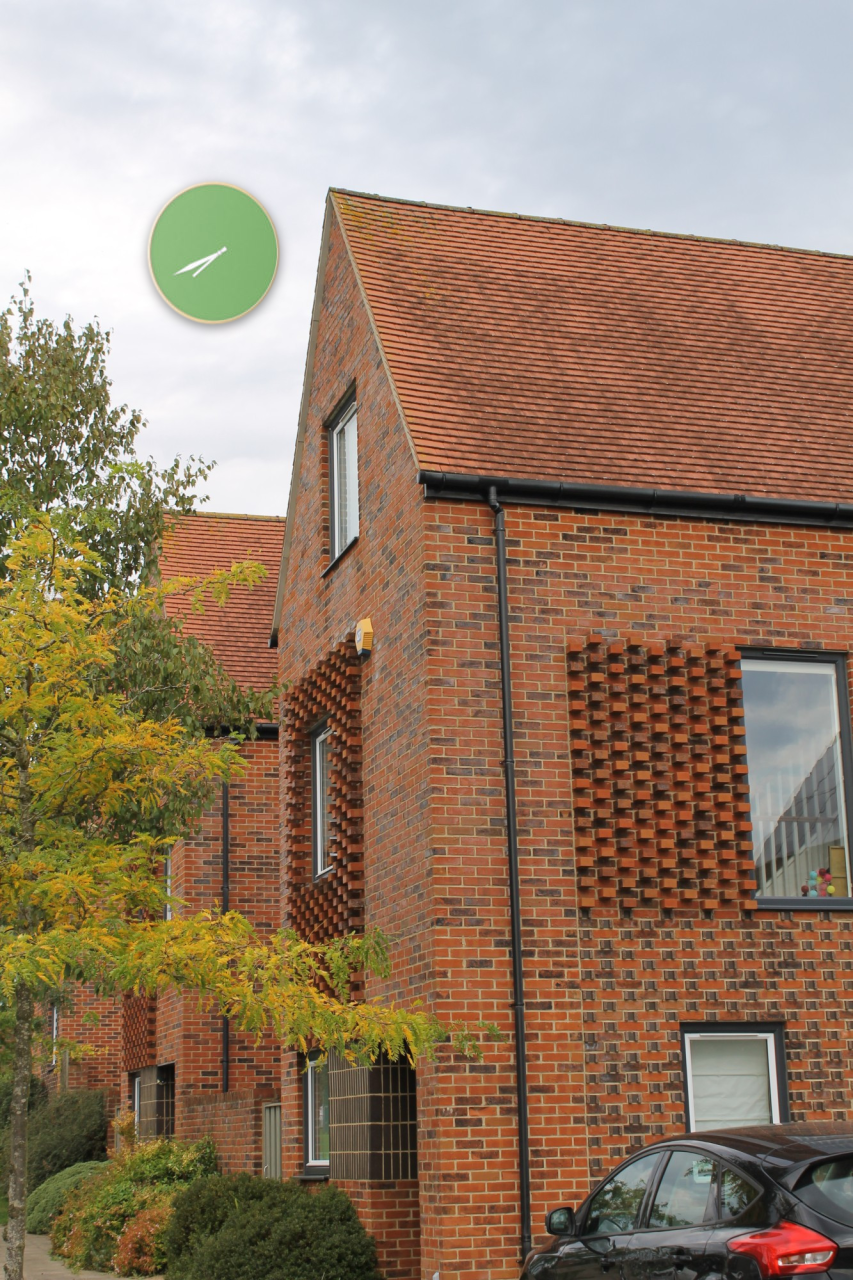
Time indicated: 7:41
